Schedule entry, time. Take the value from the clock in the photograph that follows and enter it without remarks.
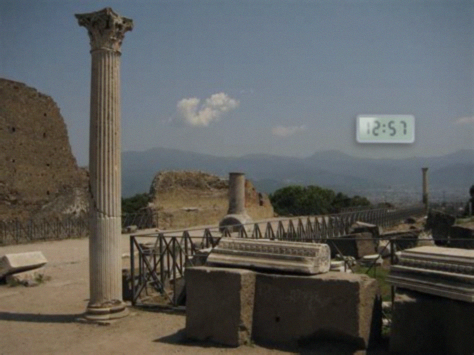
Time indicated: 12:57
